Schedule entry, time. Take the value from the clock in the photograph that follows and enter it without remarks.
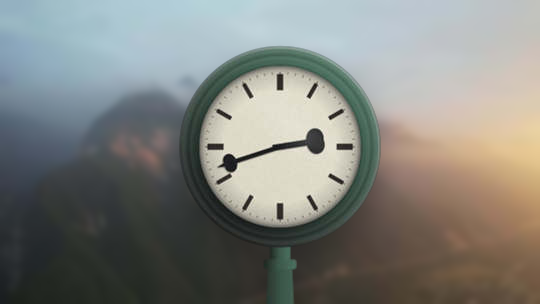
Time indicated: 2:42
